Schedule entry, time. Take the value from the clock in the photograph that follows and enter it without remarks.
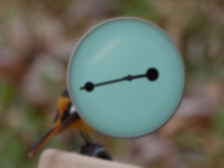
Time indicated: 2:43
